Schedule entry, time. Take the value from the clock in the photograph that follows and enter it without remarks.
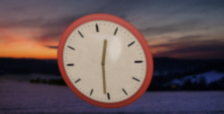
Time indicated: 12:31
